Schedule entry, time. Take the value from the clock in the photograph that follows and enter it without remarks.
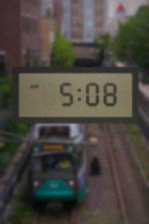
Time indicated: 5:08
